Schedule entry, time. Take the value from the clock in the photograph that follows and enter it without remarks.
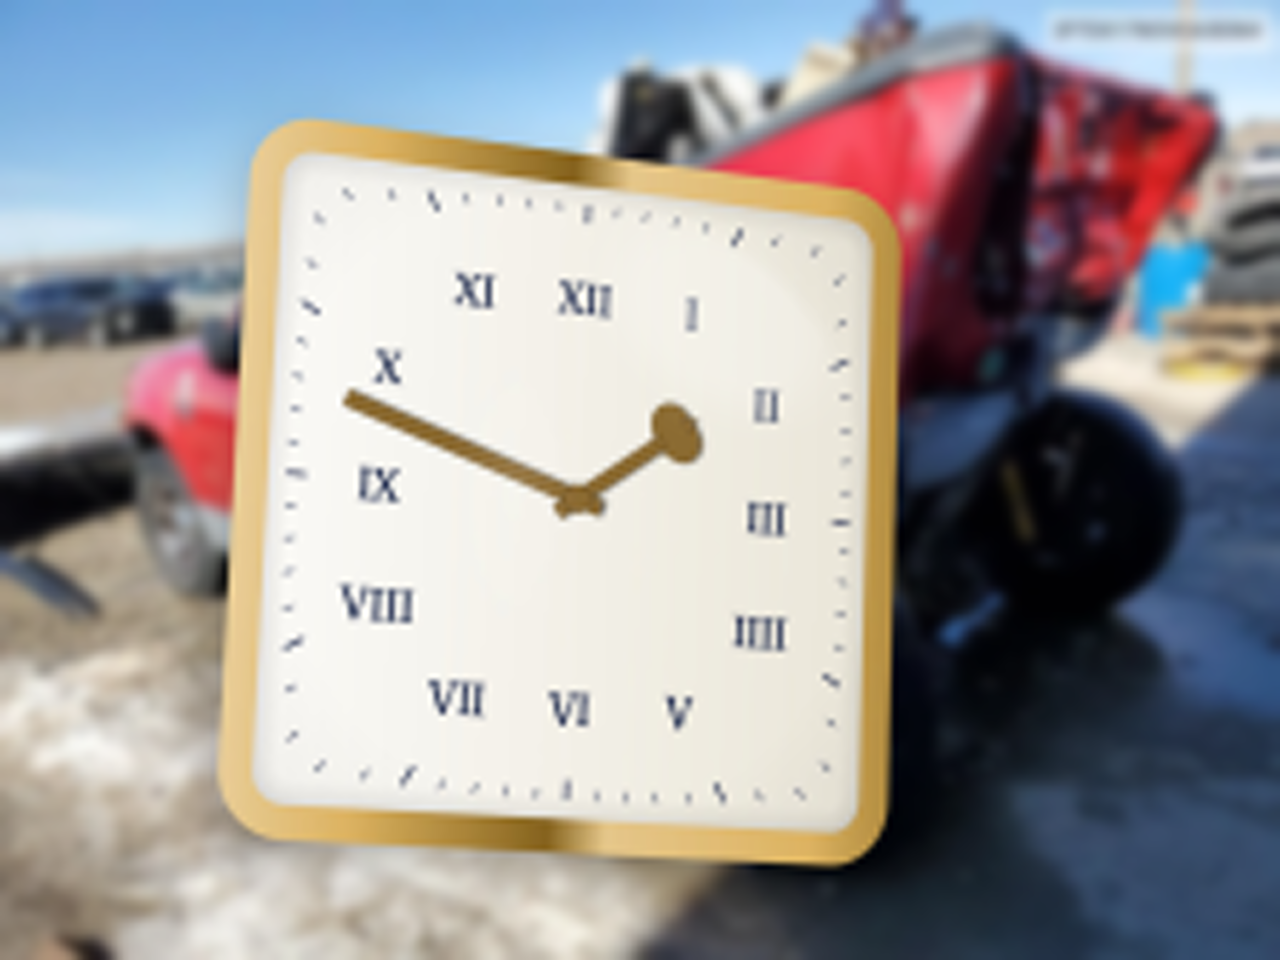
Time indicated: 1:48
